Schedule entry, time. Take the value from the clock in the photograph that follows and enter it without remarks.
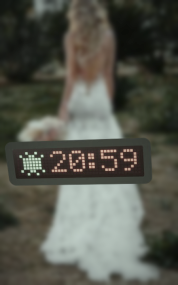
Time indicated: 20:59
